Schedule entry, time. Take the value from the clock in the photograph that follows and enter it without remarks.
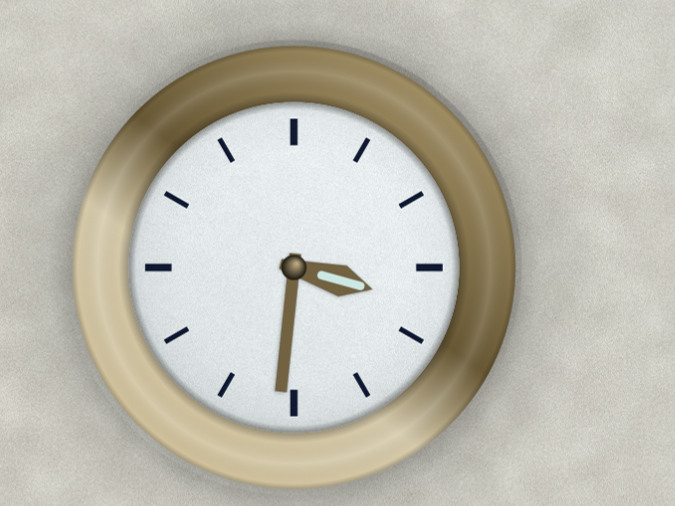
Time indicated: 3:31
